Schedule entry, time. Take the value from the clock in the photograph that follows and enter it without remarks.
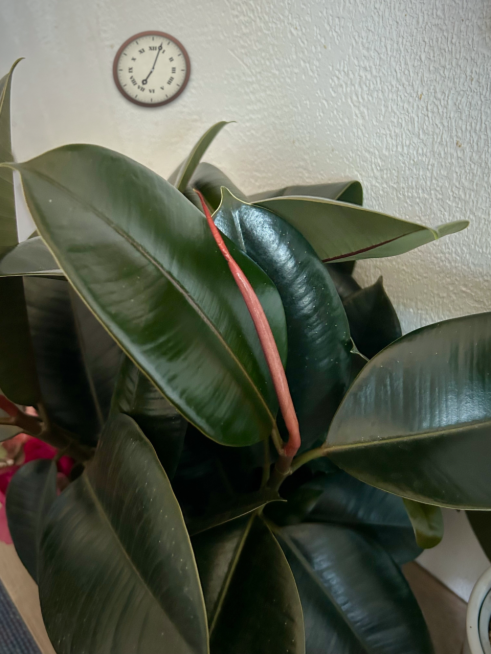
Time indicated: 7:03
